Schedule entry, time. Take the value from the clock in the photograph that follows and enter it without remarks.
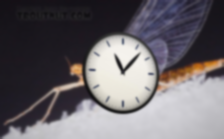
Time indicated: 11:07
